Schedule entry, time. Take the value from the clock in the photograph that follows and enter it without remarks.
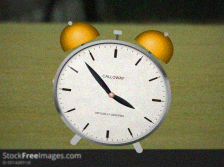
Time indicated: 3:53
